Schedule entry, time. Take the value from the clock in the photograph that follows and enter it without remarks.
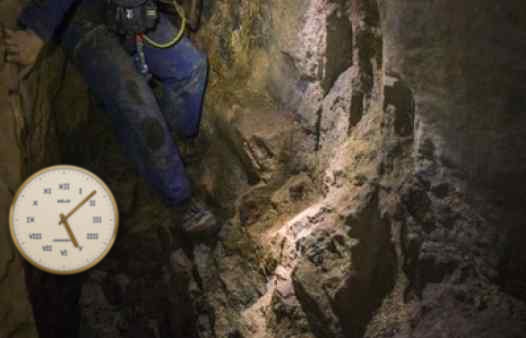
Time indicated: 5:08
